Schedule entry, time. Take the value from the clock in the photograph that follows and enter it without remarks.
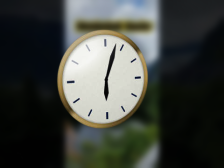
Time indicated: 6:03
